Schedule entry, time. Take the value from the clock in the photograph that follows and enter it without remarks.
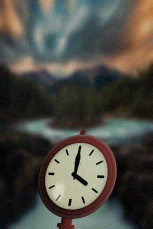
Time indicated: 4:00
